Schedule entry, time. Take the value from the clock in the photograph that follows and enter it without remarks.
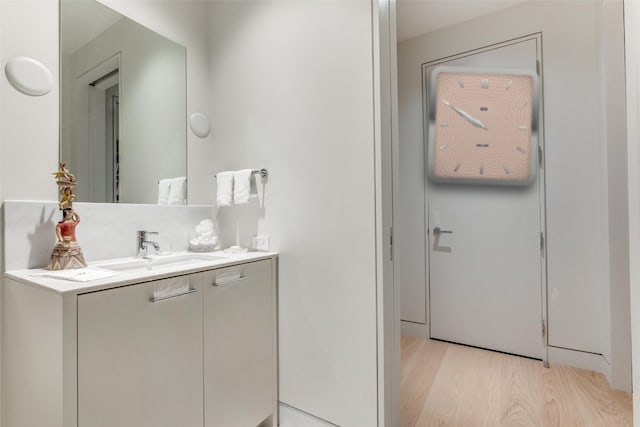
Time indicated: 9:50
